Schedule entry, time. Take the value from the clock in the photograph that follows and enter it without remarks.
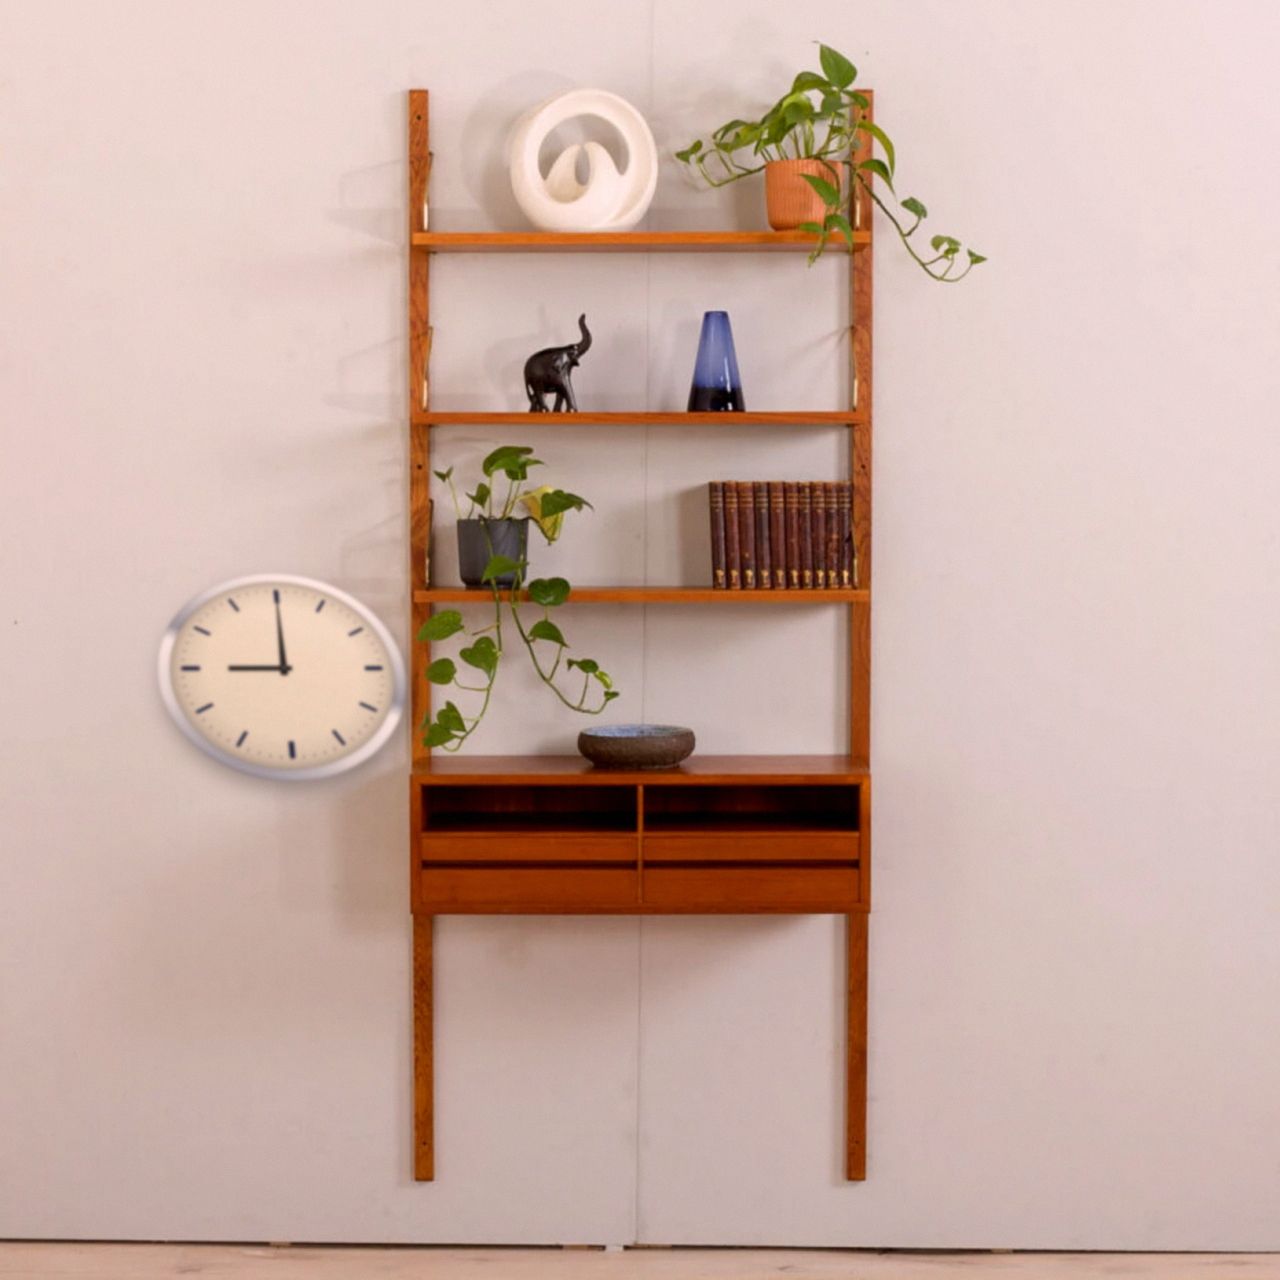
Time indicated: 9:00
